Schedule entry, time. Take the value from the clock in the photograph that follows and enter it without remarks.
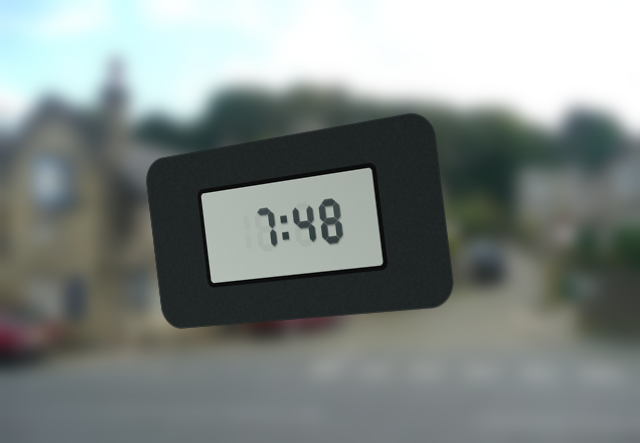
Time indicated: 7:48
